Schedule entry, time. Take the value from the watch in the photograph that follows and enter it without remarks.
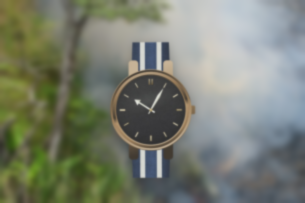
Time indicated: 10:05
